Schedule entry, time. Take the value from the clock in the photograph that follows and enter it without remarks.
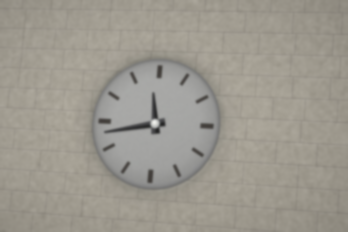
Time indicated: 11:43
